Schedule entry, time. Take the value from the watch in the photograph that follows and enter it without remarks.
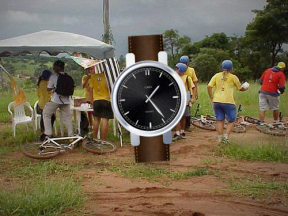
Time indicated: 1:24
